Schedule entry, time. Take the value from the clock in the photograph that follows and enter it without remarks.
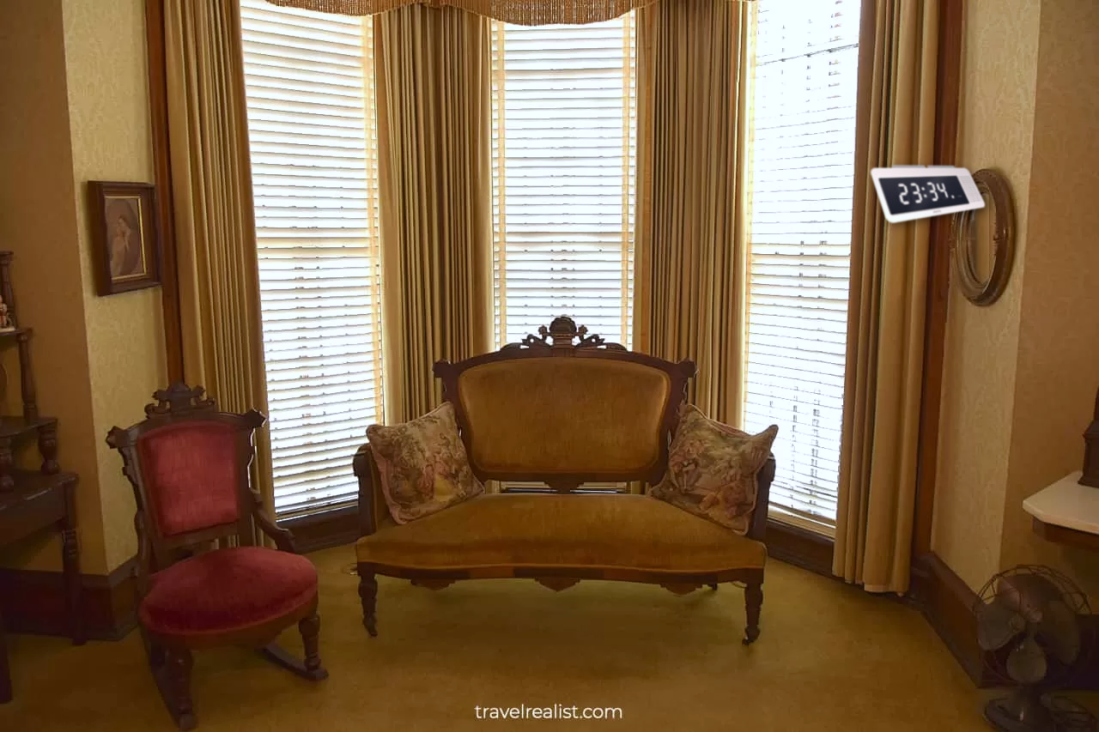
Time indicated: 23:34
